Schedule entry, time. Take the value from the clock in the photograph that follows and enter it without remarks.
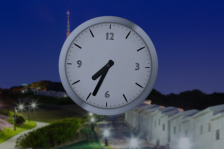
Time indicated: 7:34
